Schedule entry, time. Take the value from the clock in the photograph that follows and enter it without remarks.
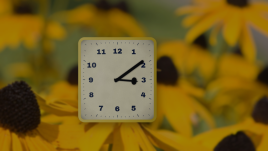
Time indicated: 3:09
